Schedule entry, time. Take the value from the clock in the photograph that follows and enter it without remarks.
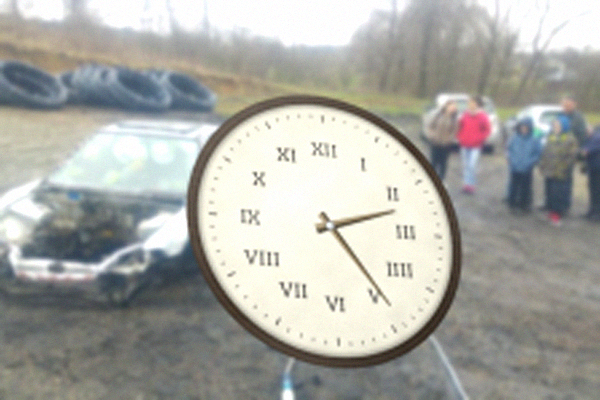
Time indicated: 2:24
